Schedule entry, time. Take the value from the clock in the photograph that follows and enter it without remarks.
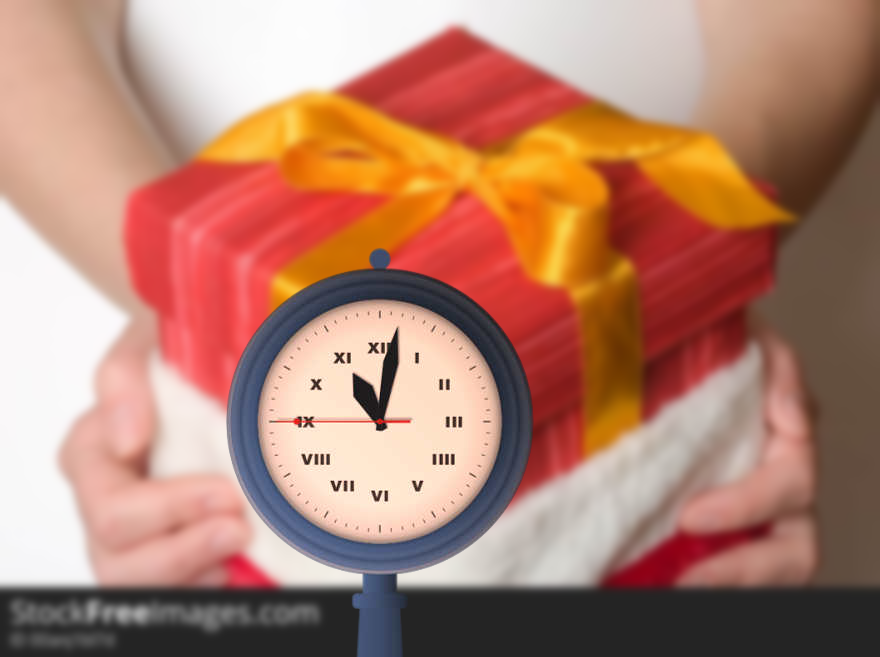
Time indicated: 11:01:45
